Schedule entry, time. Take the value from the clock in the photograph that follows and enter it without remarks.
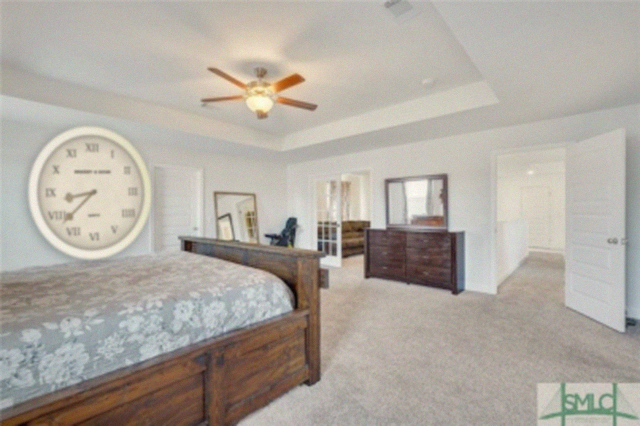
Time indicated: 8:38
